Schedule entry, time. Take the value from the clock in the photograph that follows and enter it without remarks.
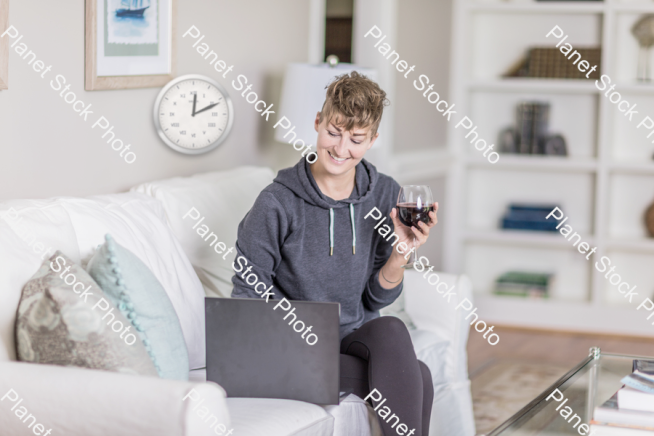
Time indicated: 12:11
